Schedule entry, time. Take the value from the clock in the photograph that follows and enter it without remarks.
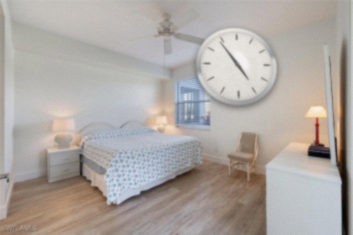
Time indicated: 4:54
